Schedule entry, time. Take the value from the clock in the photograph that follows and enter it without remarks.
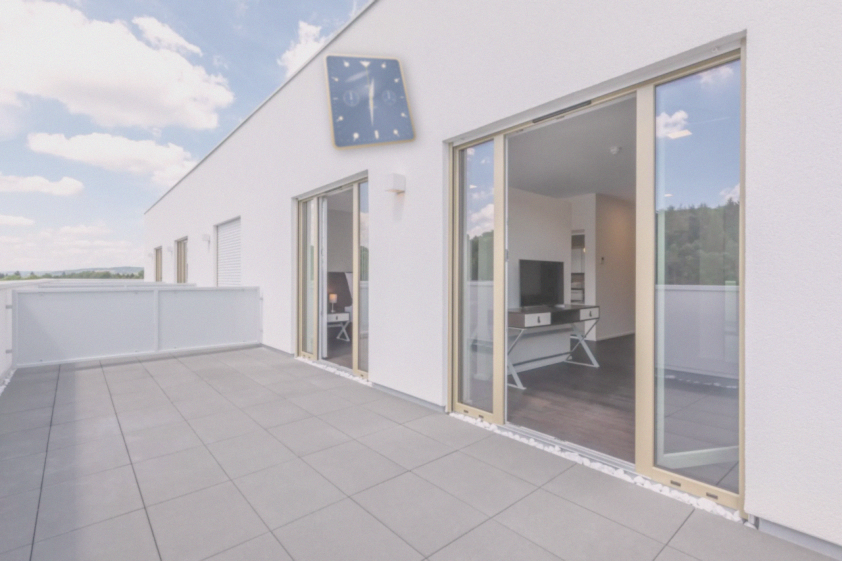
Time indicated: 12:31
